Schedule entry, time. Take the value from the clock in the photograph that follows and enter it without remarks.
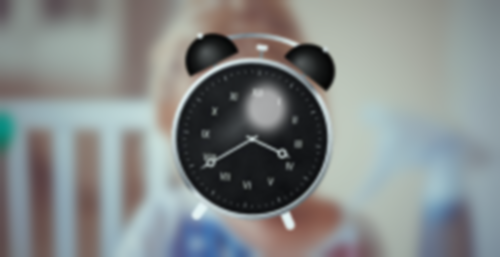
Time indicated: 3:39
